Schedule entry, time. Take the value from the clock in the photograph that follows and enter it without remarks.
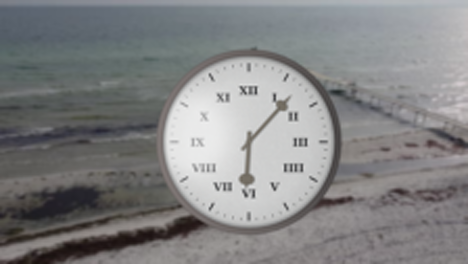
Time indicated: 6:07
